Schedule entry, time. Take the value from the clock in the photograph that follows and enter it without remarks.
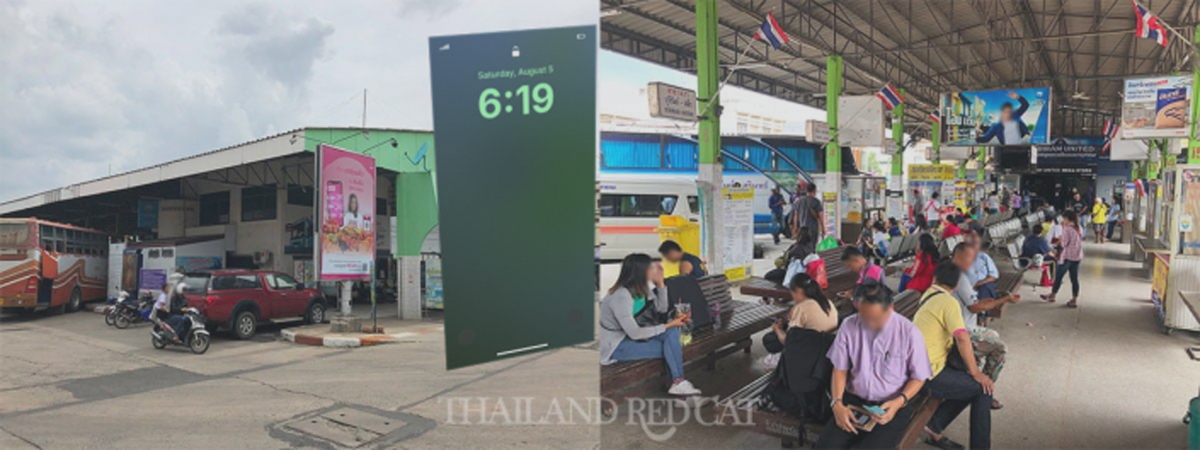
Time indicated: 6:19
